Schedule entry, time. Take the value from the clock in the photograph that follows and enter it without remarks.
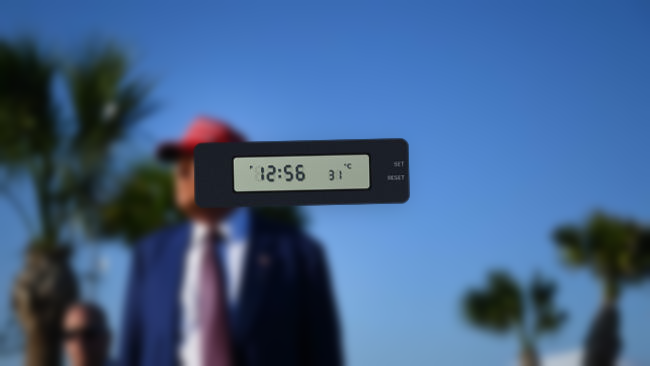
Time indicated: 12:56
